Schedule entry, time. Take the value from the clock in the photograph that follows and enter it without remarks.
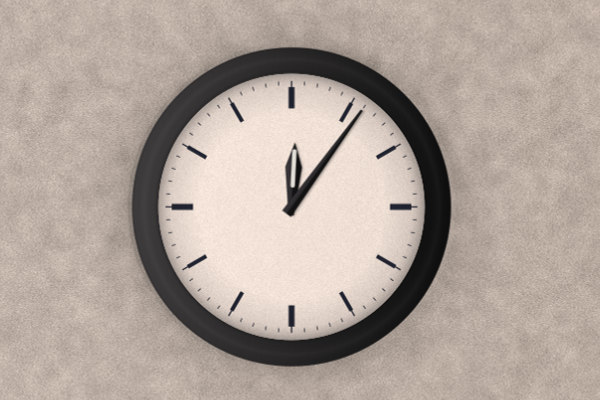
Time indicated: 12:06
